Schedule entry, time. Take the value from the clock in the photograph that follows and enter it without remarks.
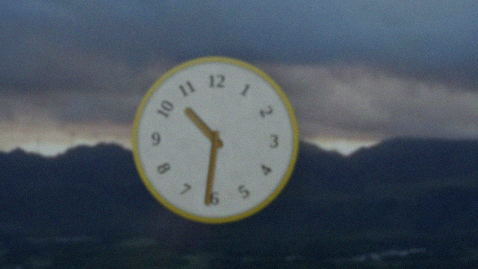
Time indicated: 10:31
